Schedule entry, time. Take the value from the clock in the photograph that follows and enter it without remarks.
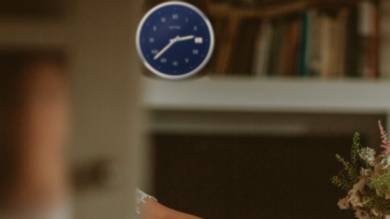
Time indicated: 2:38
